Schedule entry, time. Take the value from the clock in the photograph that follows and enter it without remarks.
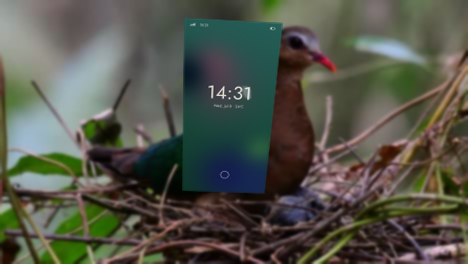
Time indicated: 14:31
